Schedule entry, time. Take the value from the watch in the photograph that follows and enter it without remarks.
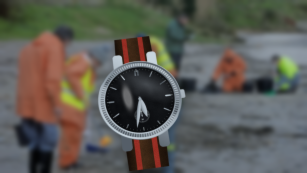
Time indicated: 5:32
